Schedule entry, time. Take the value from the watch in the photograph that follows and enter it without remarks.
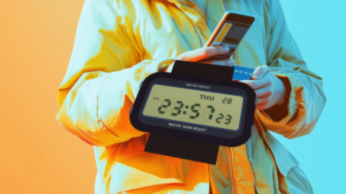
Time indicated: 23:57:23
